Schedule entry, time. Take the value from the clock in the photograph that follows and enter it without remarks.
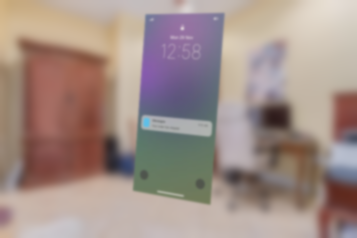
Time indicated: 12:58
